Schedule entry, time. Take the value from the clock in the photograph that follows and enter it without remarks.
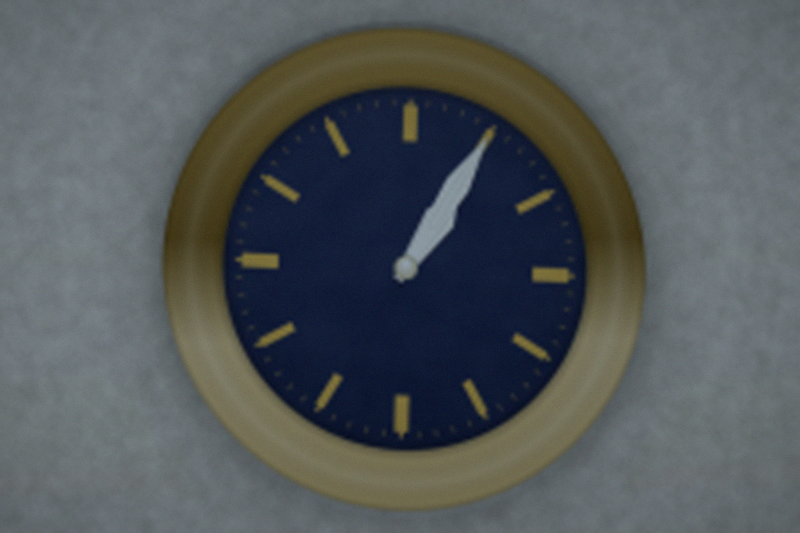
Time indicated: 1:05
